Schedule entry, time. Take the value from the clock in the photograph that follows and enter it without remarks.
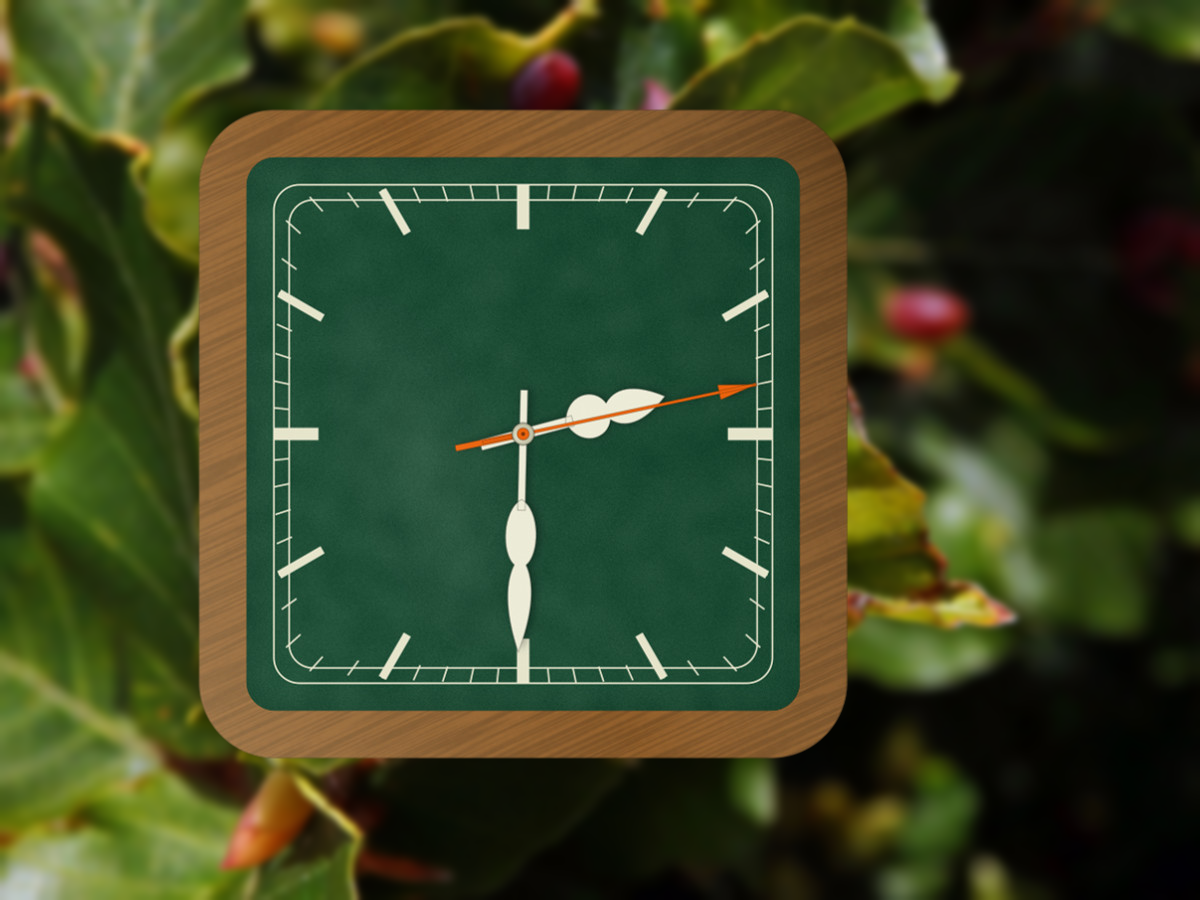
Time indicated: 2:30:13
